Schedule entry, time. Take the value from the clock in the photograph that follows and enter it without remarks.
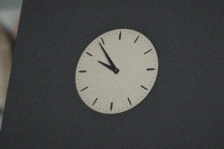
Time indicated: 9:54
